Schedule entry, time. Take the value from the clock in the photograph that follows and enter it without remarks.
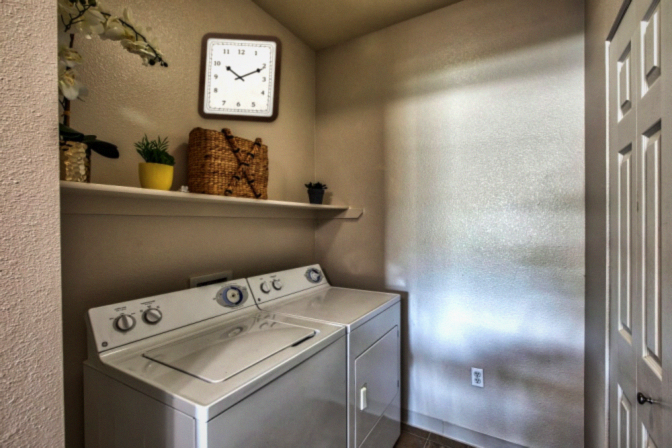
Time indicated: 10:11
